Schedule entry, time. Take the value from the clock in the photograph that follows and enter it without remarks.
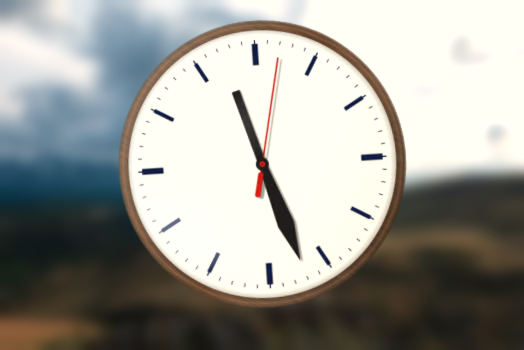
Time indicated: 11:27:02
